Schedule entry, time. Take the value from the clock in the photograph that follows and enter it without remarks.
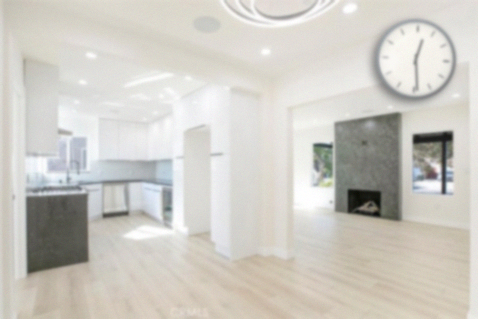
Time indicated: 12:29
